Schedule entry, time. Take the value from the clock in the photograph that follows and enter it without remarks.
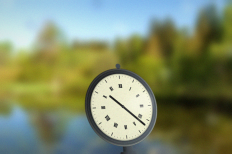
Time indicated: 10:22
